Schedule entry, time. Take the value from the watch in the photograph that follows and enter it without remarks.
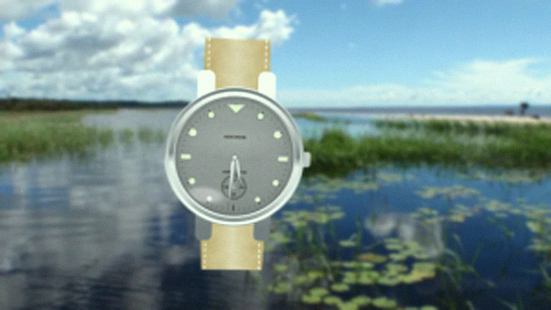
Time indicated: 5:31
